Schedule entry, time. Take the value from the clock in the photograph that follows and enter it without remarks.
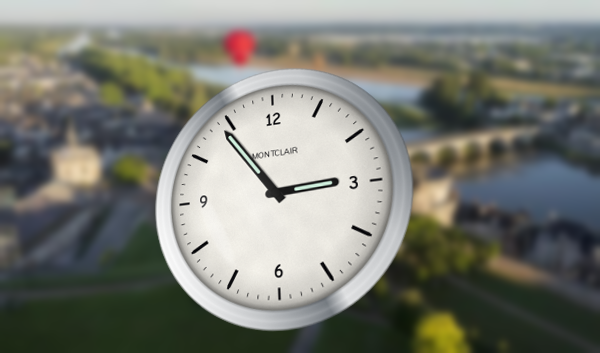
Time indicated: 2:54
